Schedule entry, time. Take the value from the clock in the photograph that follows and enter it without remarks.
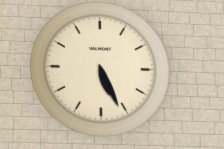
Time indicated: 5:26
